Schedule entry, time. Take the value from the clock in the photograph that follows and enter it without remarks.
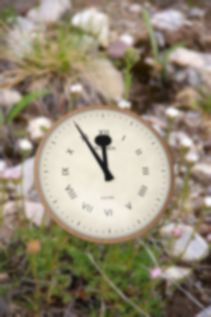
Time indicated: 11:55
